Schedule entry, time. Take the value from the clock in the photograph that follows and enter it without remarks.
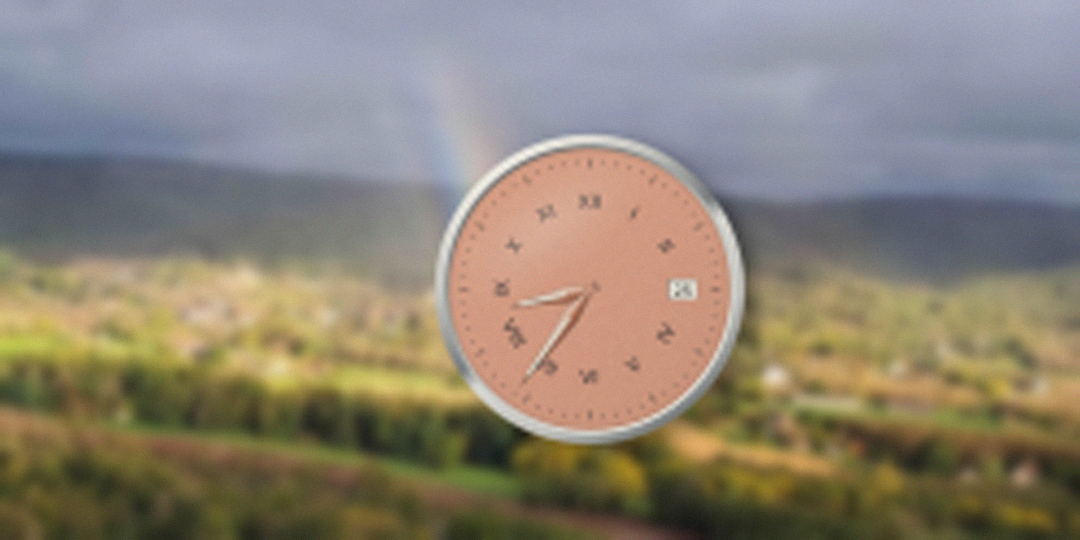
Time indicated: 8:36
